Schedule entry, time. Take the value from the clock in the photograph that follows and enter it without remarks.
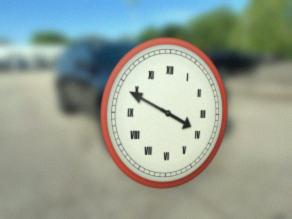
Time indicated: 3:49
